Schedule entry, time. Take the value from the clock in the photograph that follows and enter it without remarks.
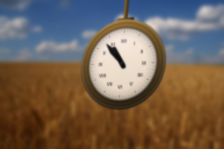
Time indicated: 10:53
